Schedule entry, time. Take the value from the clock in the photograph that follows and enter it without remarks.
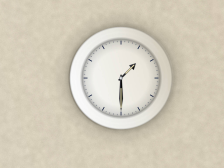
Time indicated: 1:30
